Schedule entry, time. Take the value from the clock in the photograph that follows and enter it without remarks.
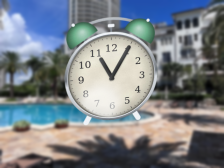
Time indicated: 11:05
